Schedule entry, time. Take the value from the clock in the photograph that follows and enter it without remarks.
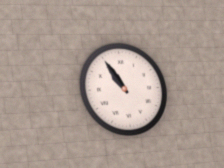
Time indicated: 10:55
